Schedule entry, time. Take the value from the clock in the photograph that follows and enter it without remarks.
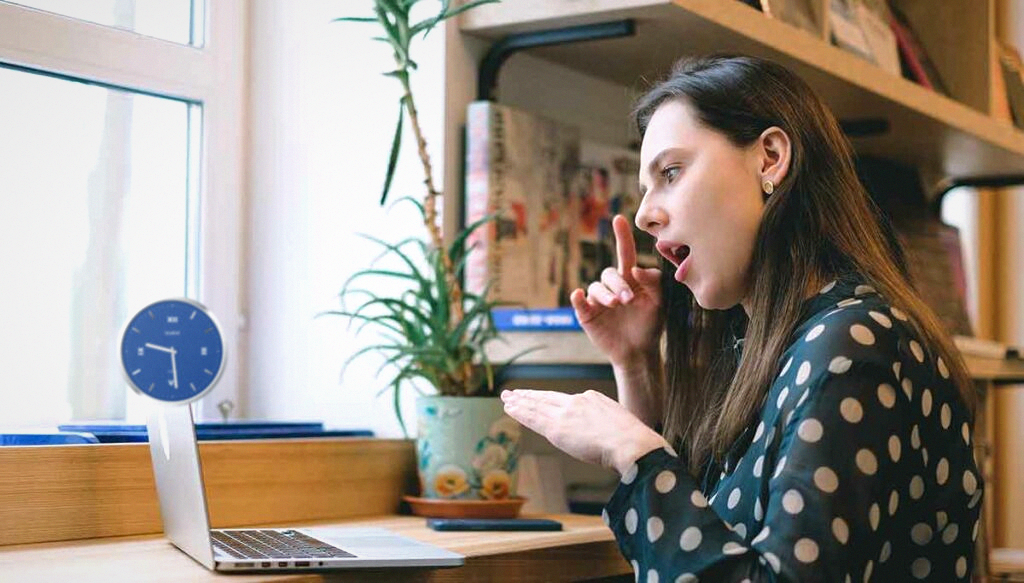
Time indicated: 9:29
